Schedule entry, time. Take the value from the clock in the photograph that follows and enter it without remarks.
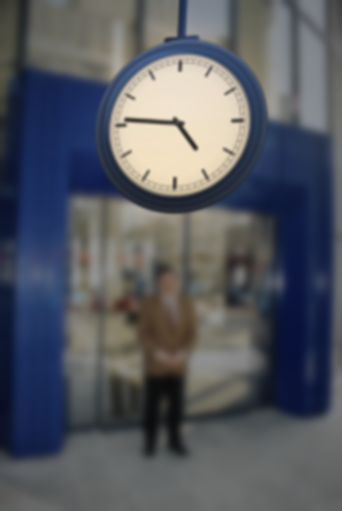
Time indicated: 4:46
